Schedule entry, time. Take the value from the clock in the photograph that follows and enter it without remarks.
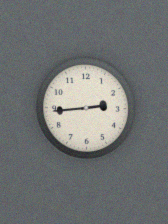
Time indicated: 2:44
